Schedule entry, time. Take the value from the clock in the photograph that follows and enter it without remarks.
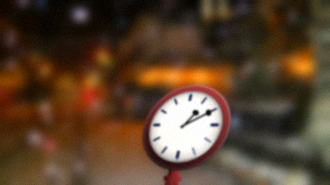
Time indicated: 1:10
